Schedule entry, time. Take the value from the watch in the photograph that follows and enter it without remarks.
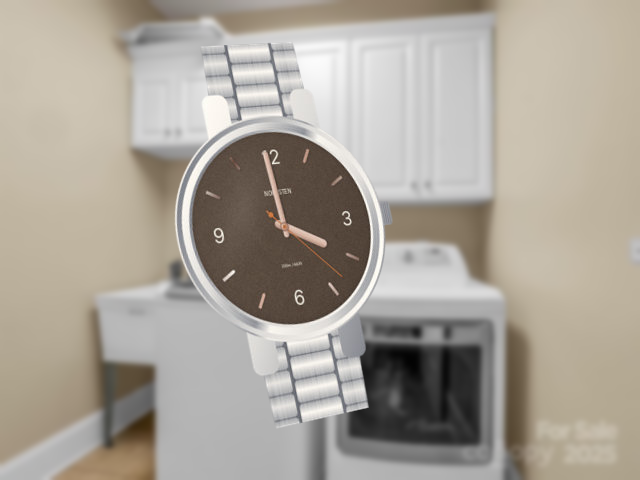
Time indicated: 3:59:23
